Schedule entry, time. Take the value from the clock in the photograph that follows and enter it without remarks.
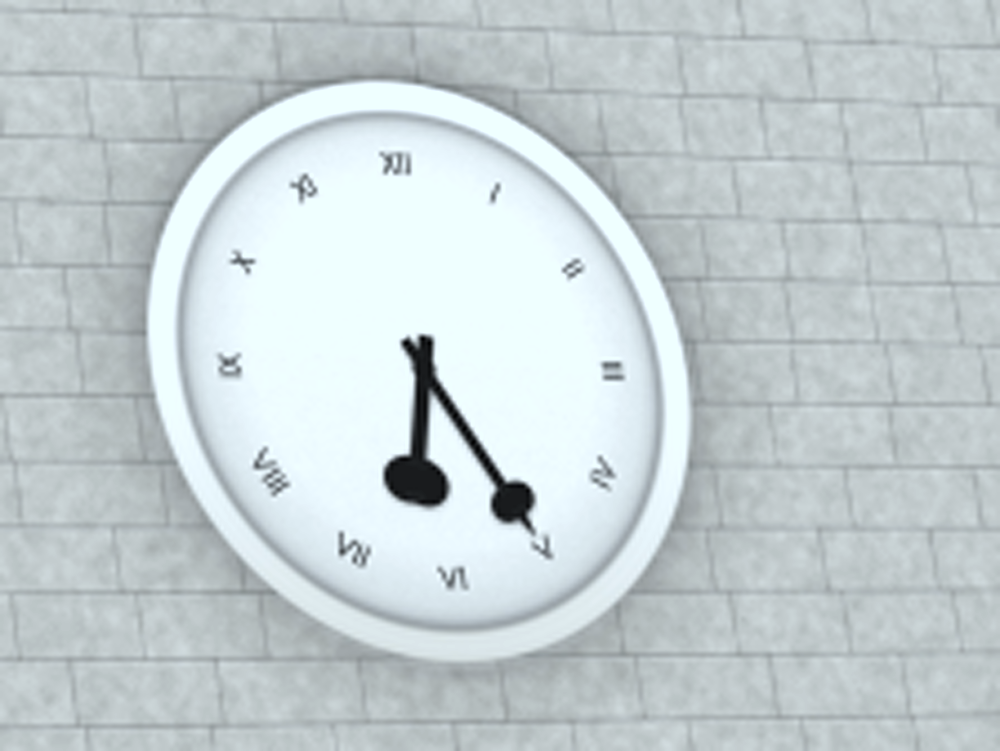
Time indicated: 6:25
